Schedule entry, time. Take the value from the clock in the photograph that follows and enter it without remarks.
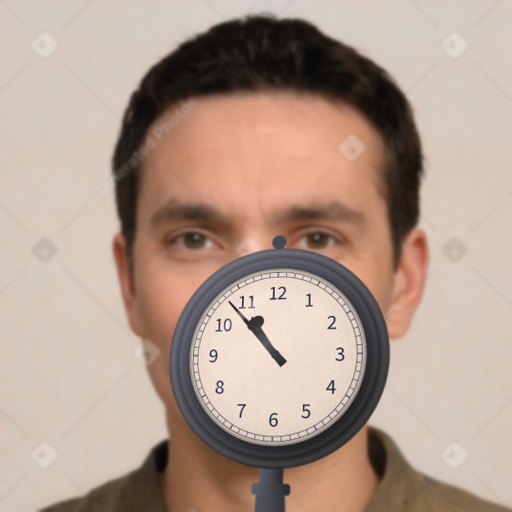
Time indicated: 10:53
